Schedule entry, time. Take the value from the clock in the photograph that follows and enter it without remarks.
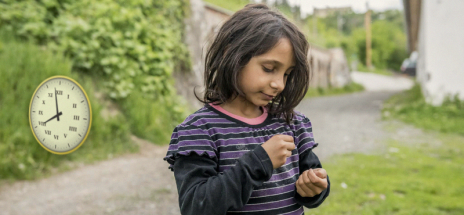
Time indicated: 7:58
